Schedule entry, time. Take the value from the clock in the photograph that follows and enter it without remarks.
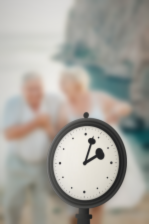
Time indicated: 2:03
